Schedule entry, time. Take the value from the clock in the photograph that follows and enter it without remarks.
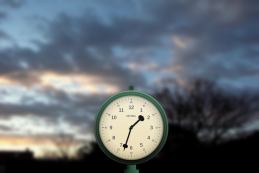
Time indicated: 1:33
